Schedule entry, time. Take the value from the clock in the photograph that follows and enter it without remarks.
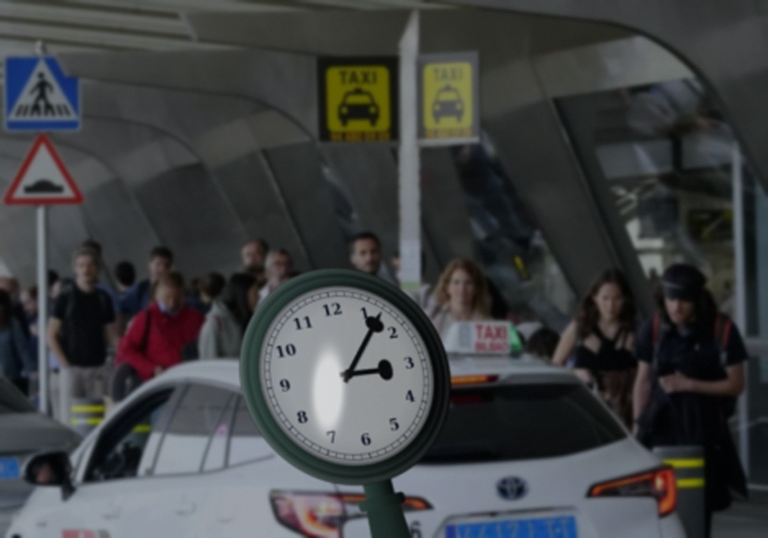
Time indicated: 3:07
